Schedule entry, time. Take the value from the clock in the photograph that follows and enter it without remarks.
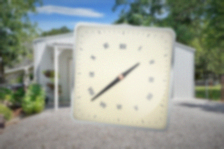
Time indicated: 1:38
